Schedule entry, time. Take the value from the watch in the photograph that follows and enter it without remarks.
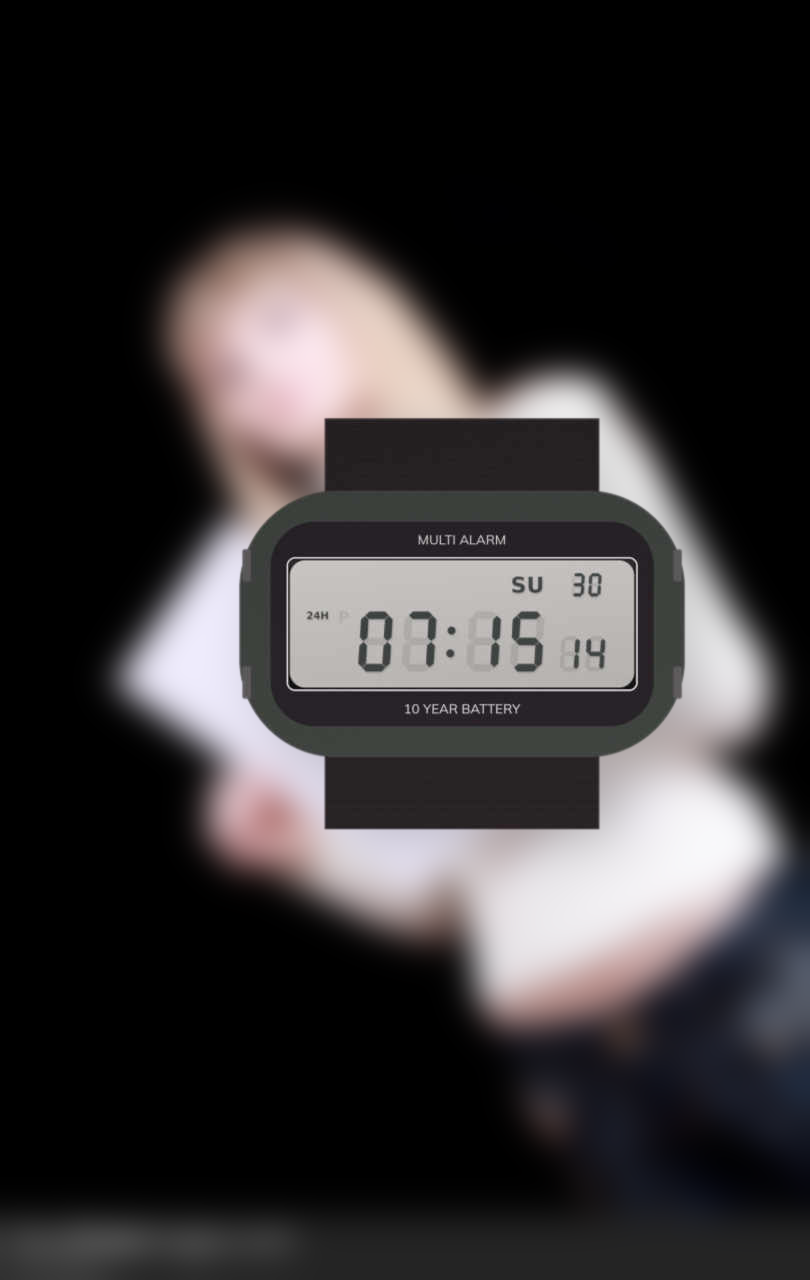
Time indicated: 7:15:14
